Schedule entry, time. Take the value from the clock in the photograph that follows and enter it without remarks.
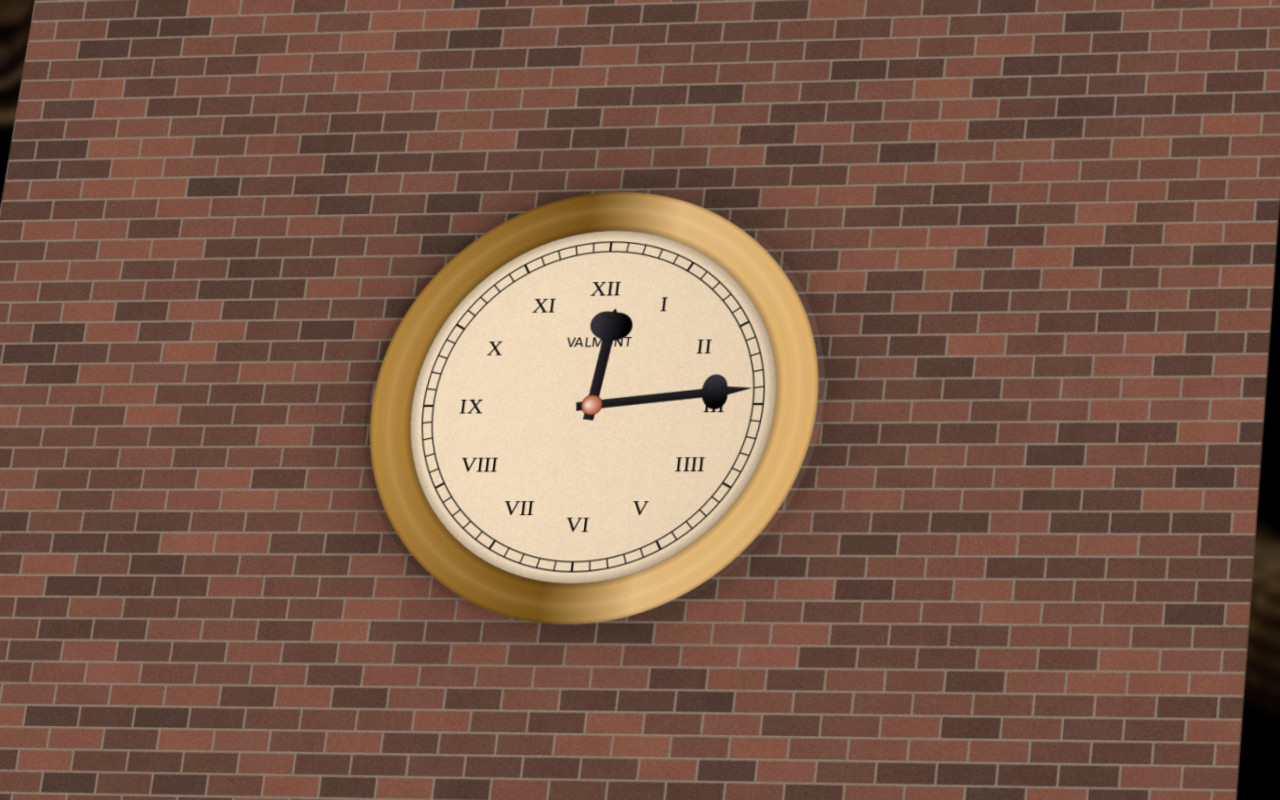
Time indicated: 12:14
